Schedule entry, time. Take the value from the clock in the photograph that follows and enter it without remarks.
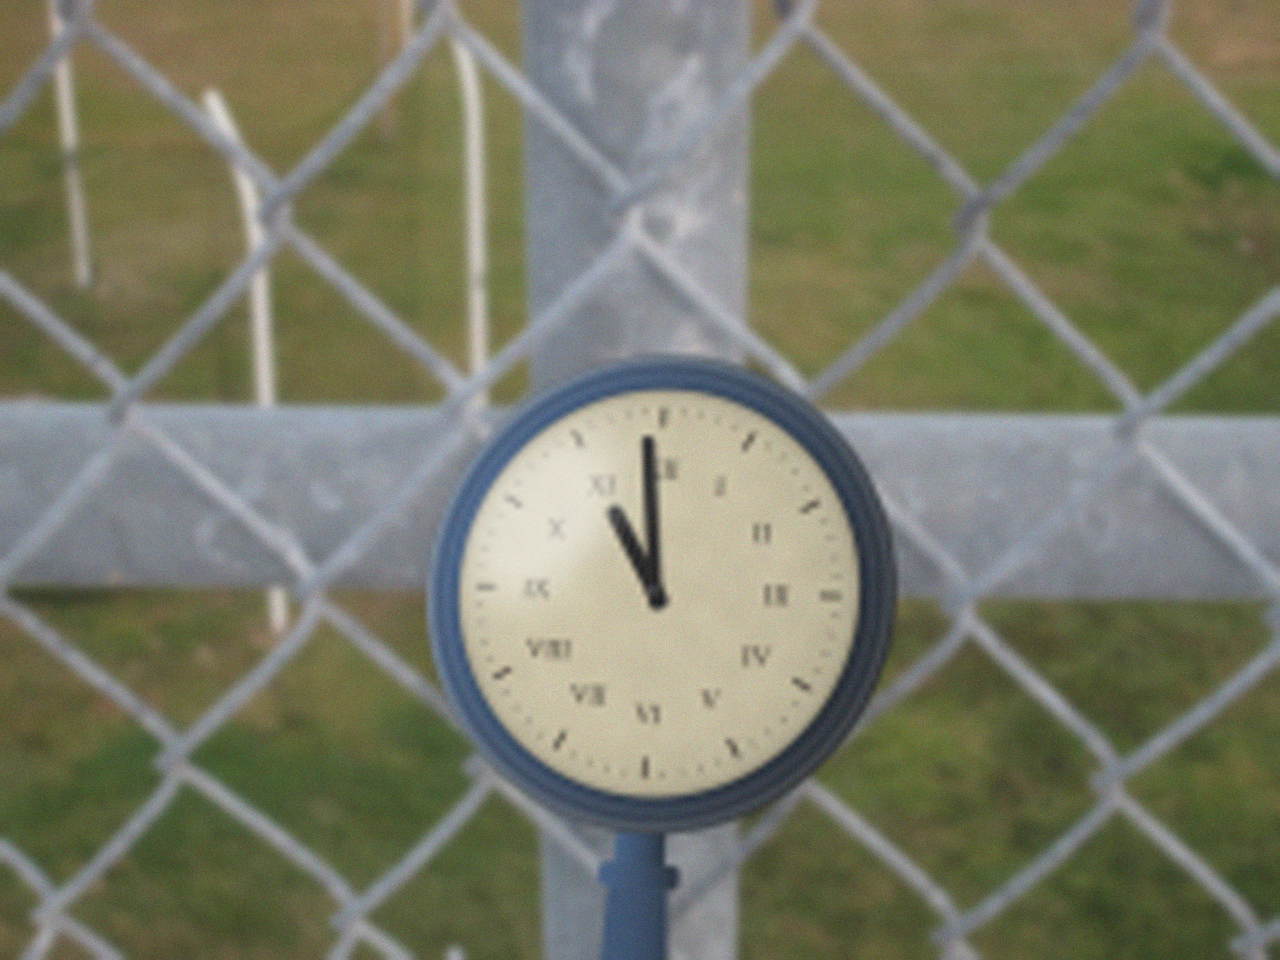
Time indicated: 10:59
